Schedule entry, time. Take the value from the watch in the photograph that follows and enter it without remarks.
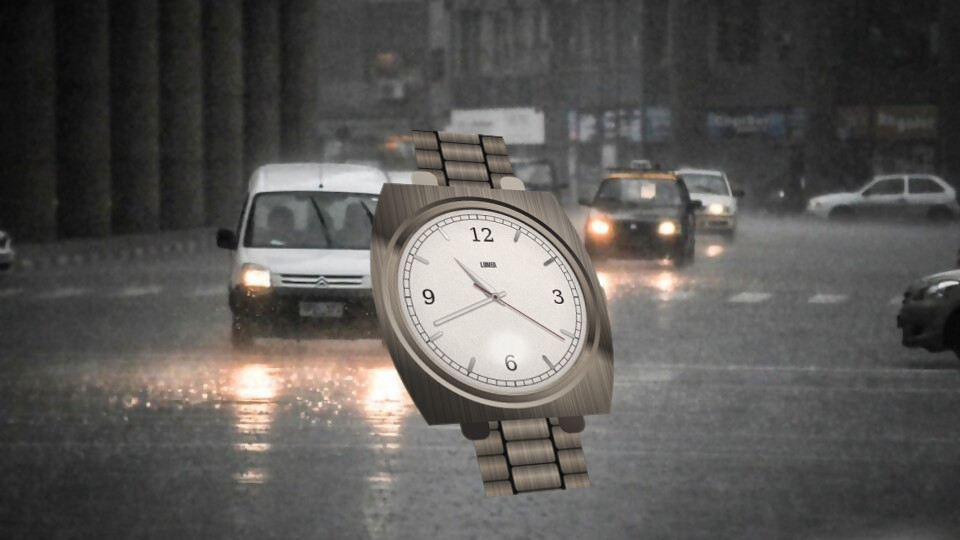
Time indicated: 10:41:21
